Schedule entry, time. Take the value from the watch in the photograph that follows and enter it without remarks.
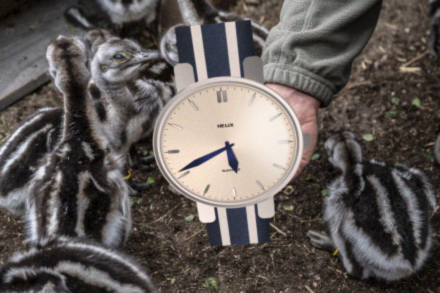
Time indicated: 5:41
